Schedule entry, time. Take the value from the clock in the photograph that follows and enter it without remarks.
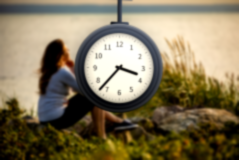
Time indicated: 3:37
